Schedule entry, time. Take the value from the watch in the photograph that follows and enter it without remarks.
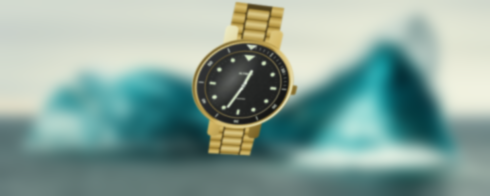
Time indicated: 12:34
